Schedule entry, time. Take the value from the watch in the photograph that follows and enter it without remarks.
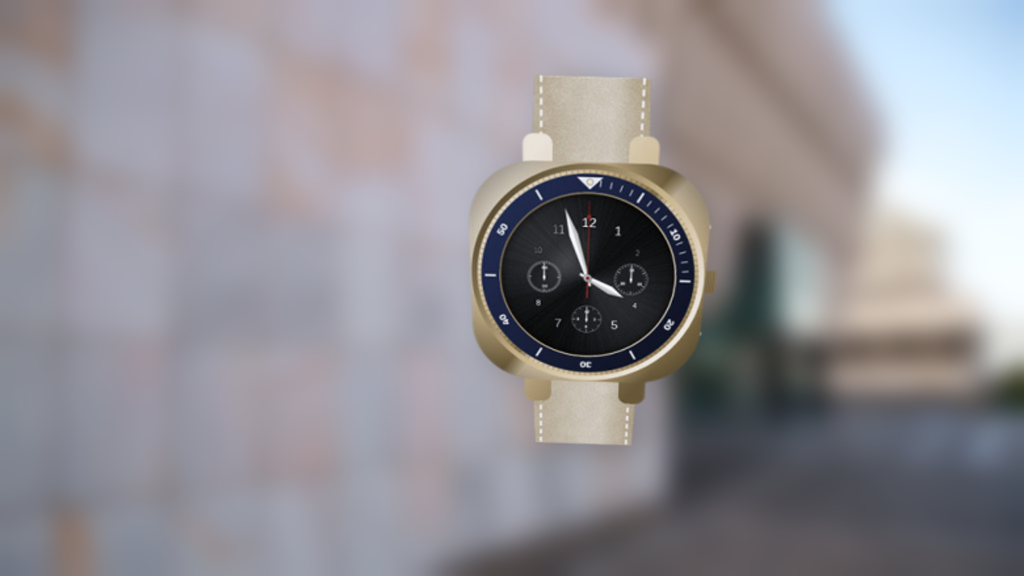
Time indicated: 3:57
